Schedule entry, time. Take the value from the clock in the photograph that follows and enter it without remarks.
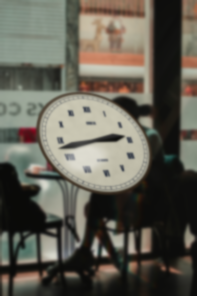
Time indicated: 2:43
